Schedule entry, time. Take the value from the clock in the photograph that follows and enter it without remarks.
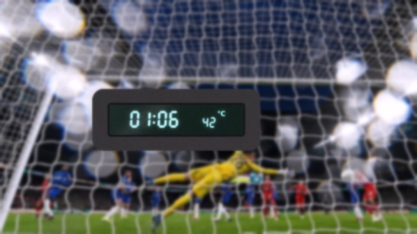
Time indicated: 1:06
